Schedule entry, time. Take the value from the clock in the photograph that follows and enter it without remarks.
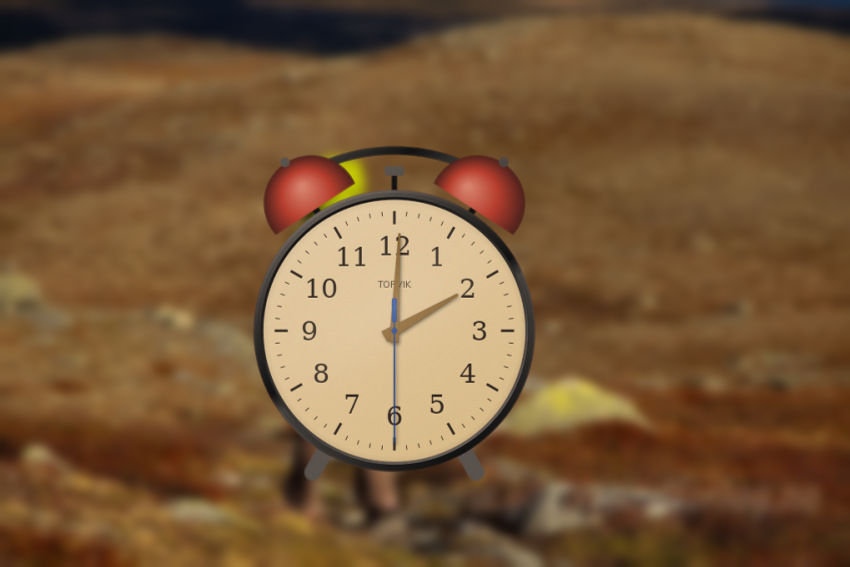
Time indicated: 2:00:30
